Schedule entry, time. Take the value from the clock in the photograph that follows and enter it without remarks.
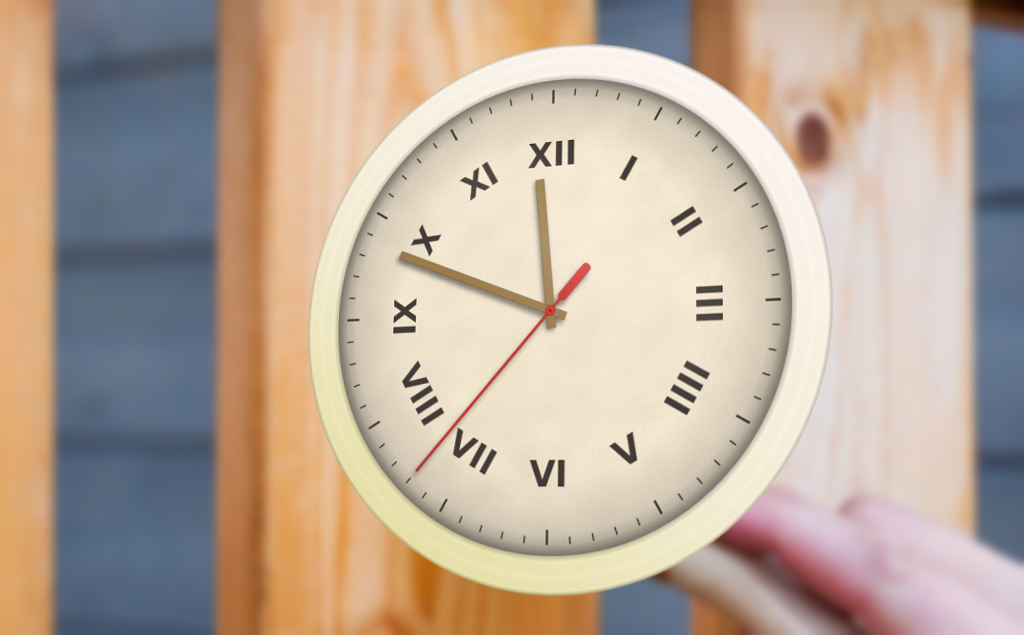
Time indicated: 11:48:37
